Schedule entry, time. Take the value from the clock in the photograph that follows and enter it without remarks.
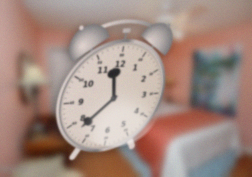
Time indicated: 11:38
